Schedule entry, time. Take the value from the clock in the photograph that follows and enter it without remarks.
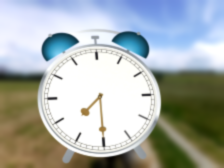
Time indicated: 7:30
